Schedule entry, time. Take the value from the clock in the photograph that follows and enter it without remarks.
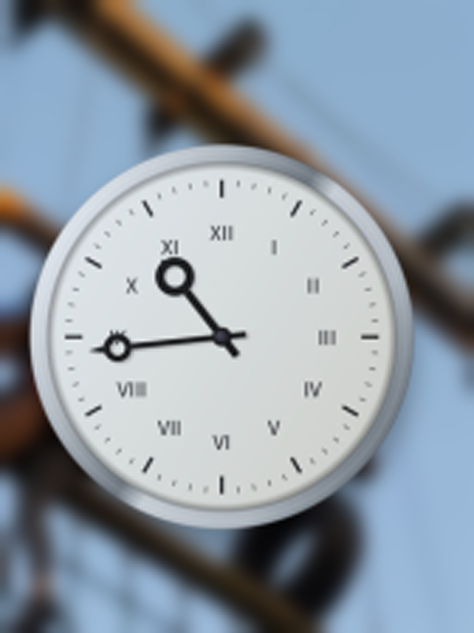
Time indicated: 10:44
